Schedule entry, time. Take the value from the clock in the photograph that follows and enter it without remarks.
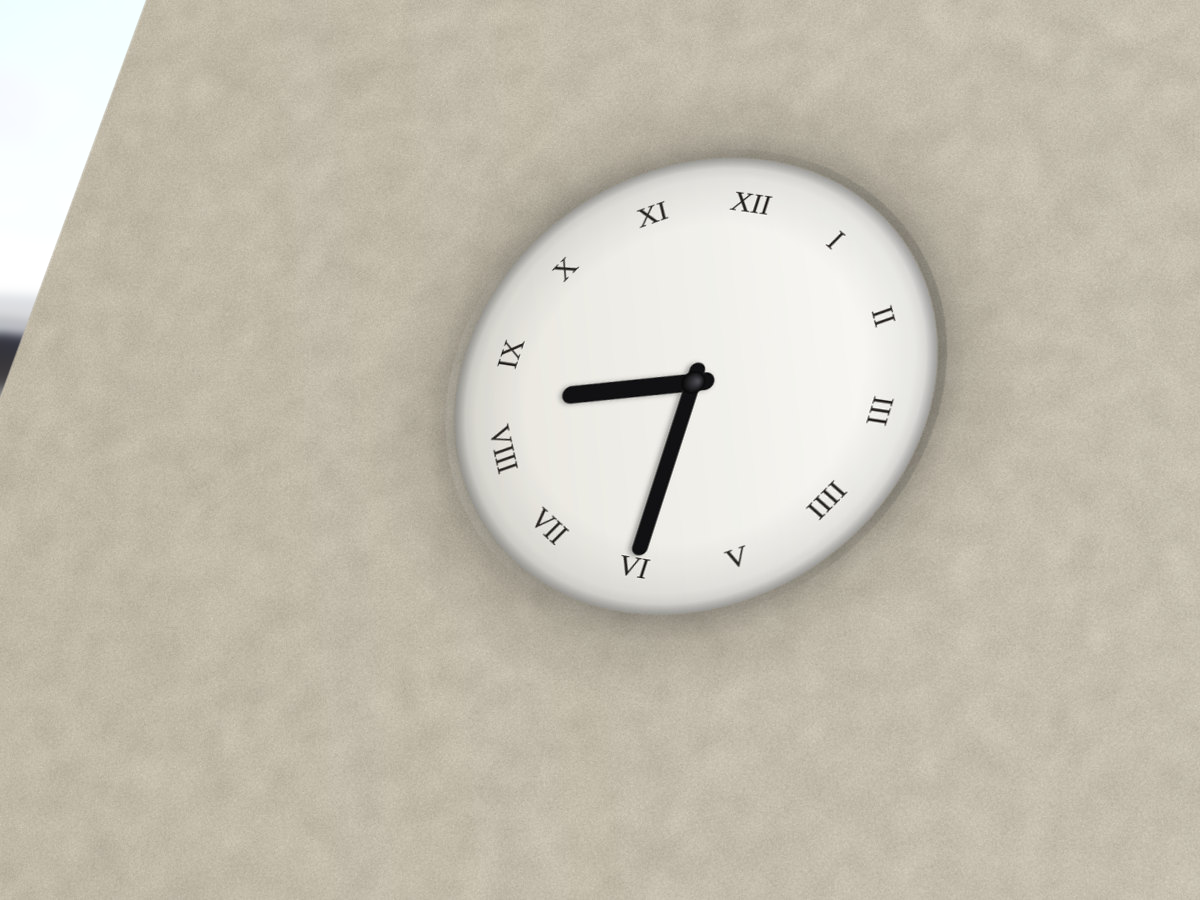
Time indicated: 8:30
